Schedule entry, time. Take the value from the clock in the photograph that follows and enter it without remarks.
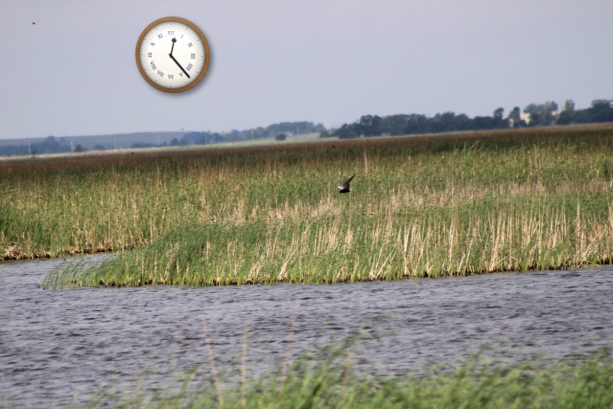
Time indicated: 12:23
